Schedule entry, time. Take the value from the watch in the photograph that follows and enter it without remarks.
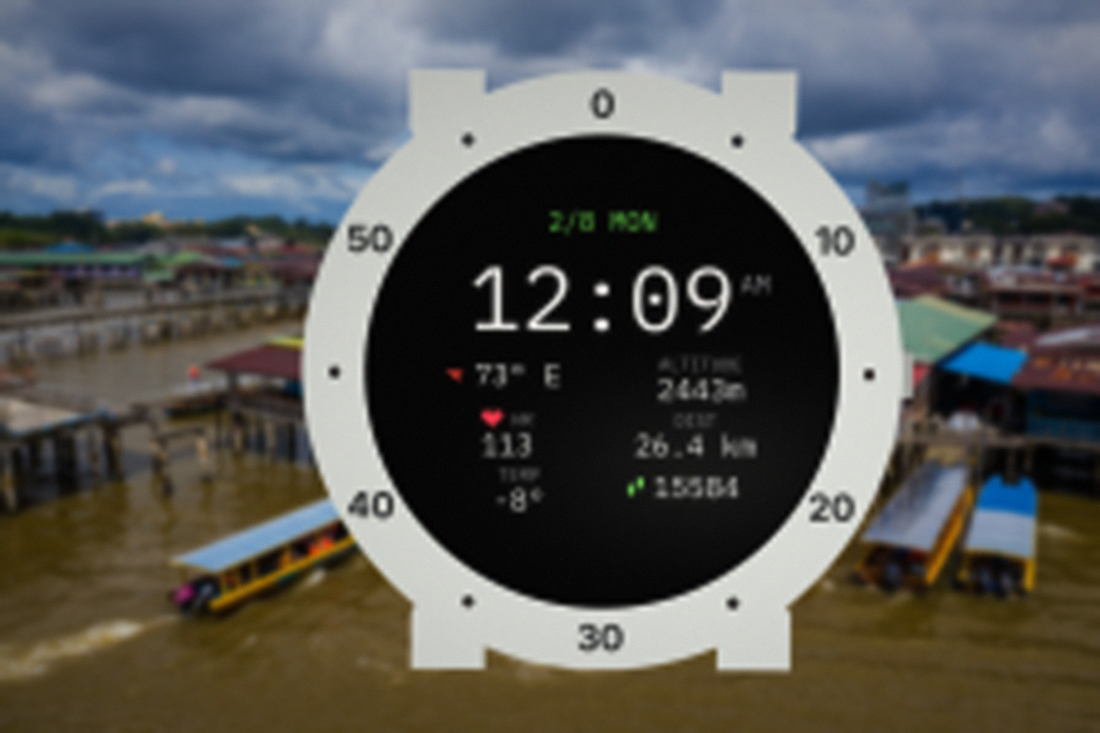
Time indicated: 12:09
